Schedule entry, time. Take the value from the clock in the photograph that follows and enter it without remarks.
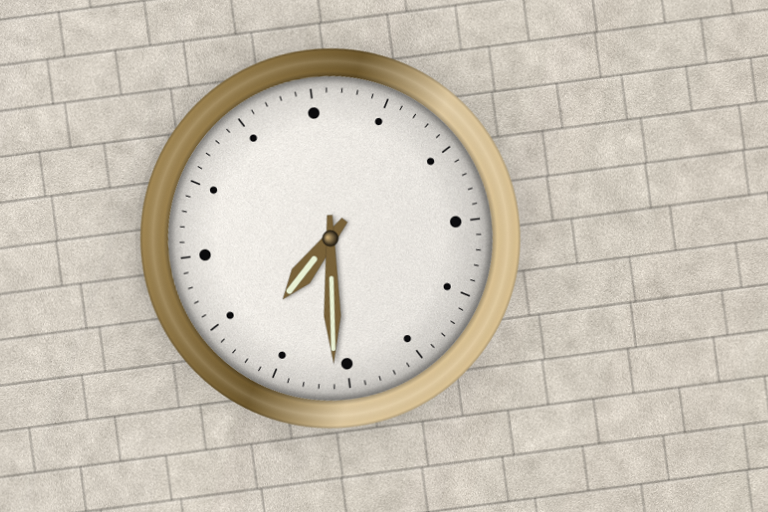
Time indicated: 7:31
